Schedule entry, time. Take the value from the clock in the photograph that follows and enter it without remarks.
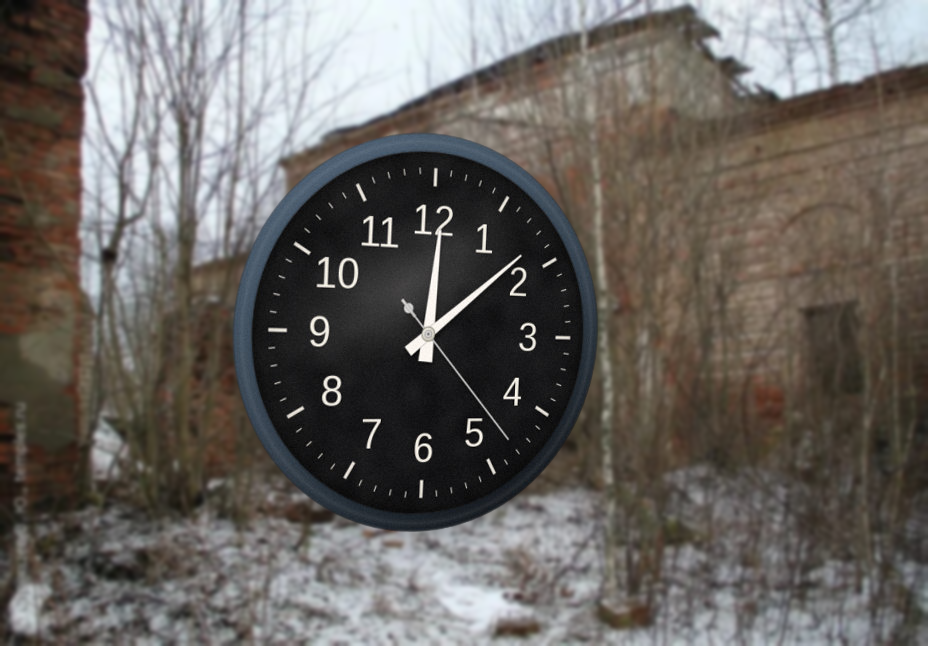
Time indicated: 12:08:23
